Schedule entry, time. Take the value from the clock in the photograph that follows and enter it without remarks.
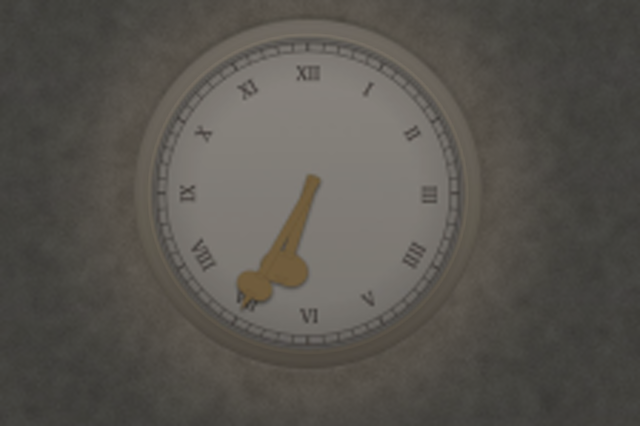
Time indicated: 6:35
